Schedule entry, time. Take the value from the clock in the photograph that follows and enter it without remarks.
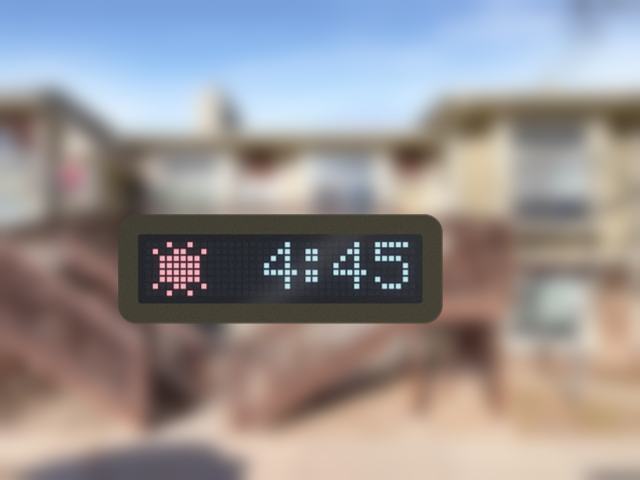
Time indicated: 4:45
